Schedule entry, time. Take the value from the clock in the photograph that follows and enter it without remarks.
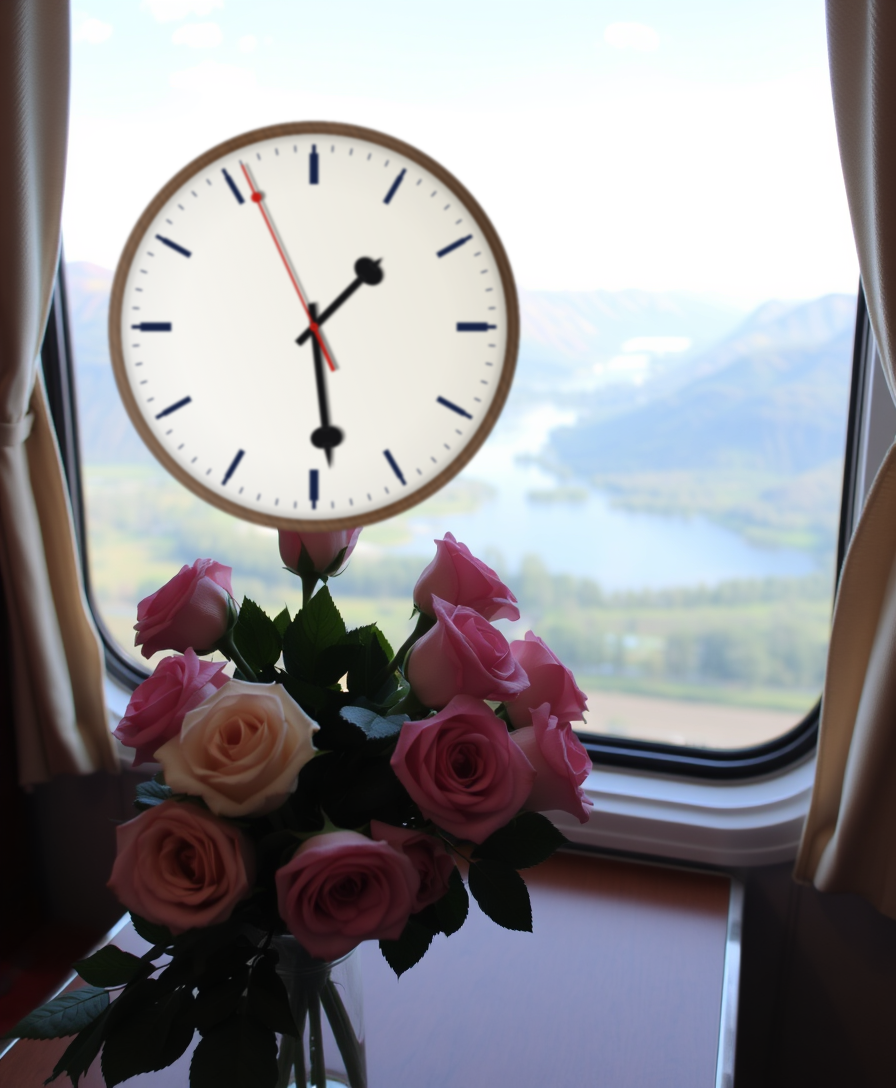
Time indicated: 1:28:56
